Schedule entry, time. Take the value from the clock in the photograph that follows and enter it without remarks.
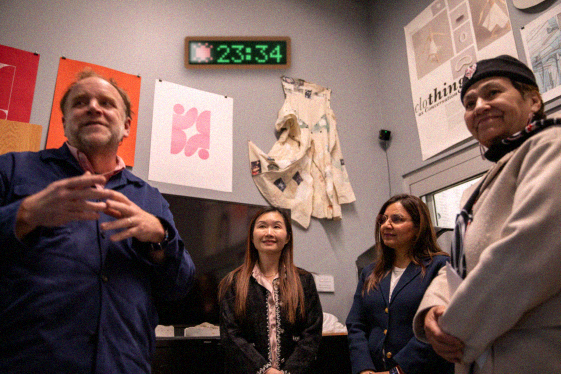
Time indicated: 23:34
